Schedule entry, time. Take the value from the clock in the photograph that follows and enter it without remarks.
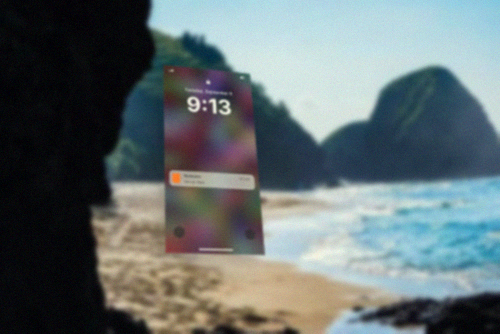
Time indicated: 9:13
